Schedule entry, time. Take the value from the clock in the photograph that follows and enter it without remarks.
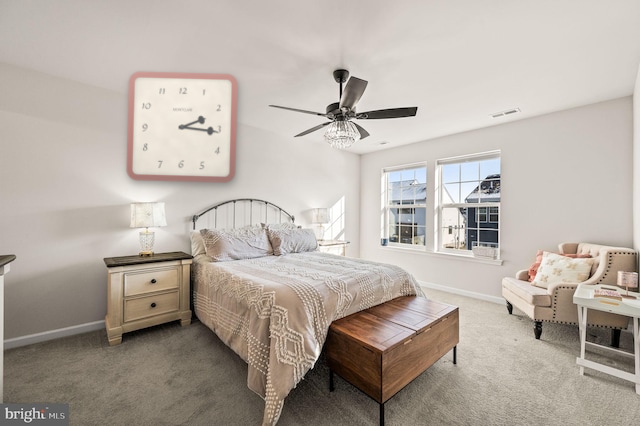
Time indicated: 2:16
